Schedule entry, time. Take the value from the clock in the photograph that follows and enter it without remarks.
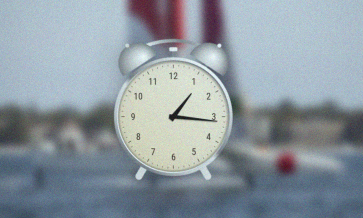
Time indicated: 1:16
